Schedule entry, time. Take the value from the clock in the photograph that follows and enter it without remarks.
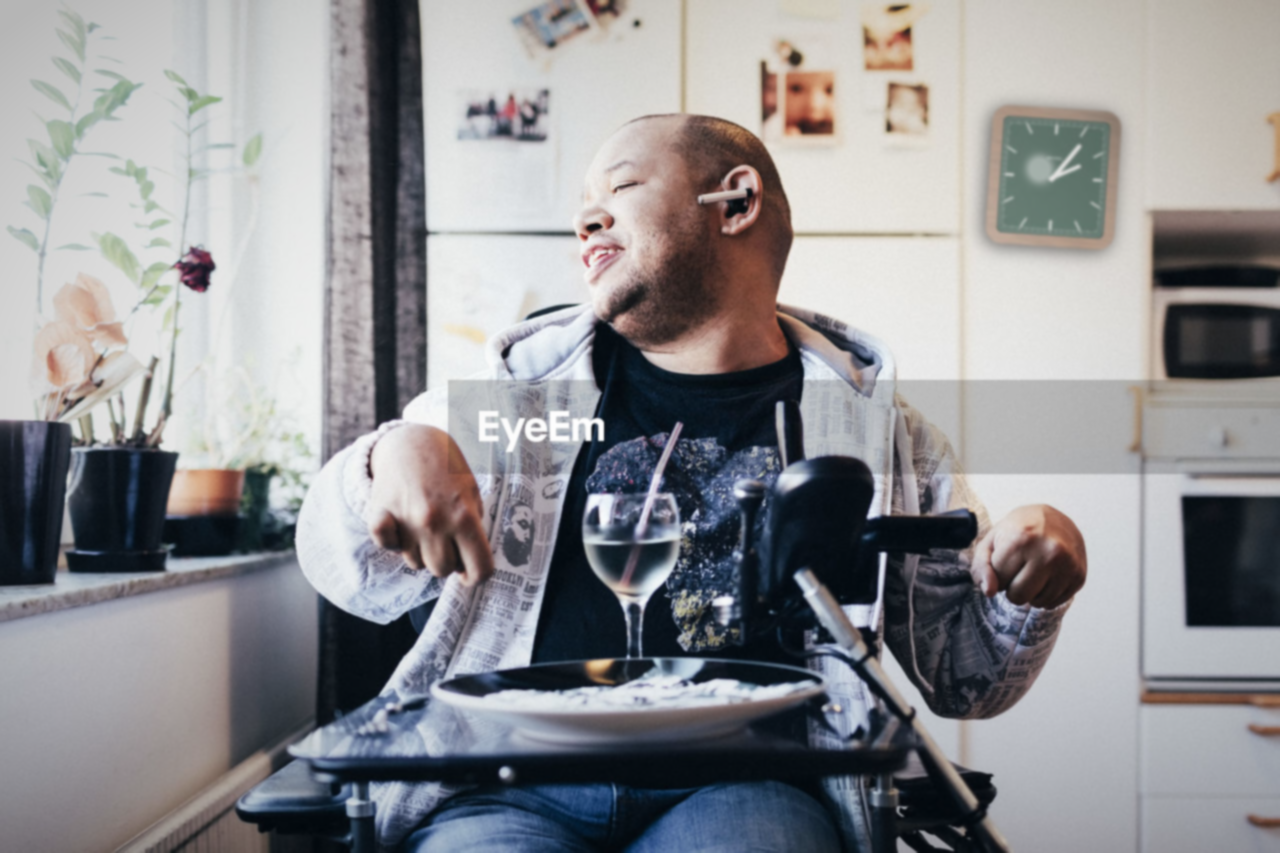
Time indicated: 2:06
